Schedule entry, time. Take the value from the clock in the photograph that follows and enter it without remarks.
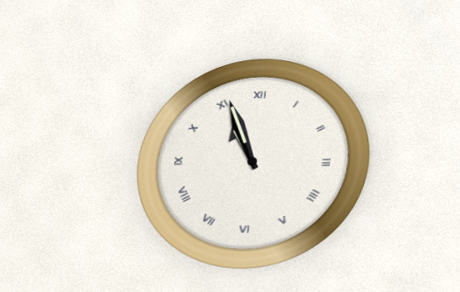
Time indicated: 10:56
